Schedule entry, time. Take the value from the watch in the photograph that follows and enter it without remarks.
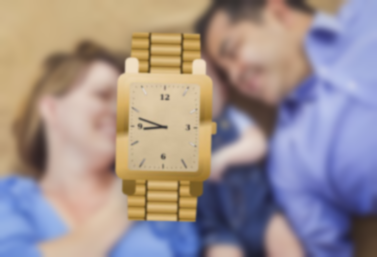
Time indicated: 8:48
